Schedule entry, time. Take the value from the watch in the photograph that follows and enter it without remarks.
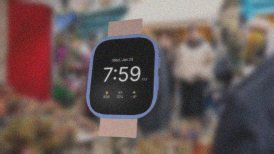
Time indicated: 7:59
